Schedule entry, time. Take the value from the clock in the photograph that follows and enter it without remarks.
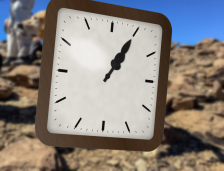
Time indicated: 1:05
